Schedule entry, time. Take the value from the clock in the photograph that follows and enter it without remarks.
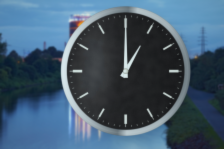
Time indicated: 1:00
